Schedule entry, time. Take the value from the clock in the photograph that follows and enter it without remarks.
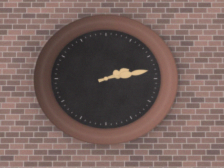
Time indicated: 2:13
